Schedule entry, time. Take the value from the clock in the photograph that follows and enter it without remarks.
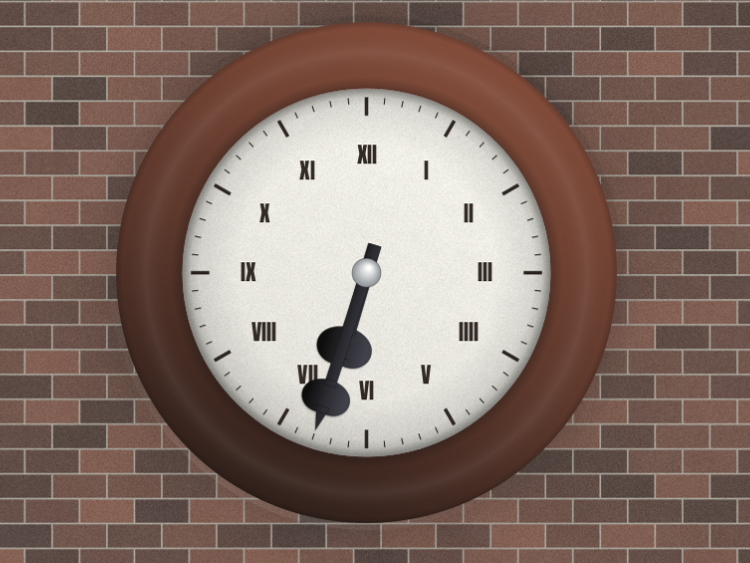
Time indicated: 6:33
